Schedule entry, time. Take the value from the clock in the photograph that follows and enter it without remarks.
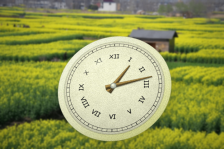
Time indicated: 1:13
